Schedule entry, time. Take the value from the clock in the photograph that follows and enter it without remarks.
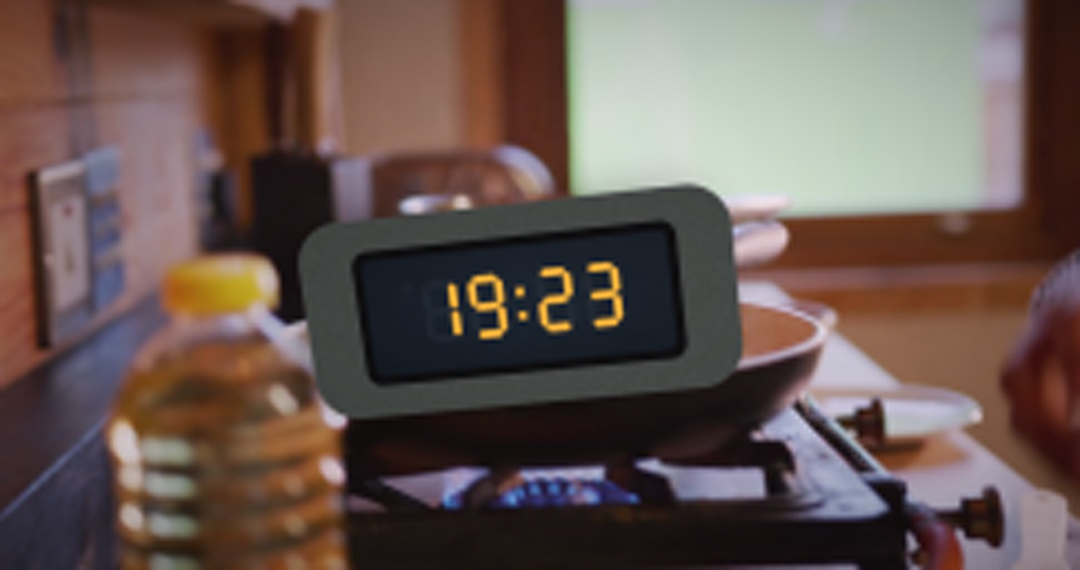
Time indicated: 19:23
